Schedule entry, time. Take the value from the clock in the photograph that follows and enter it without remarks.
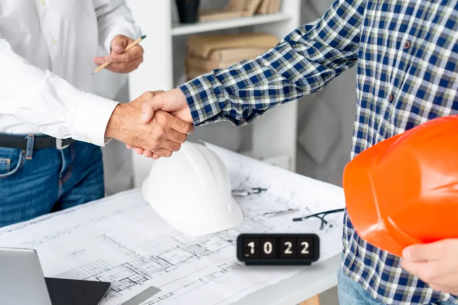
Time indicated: 10:22
